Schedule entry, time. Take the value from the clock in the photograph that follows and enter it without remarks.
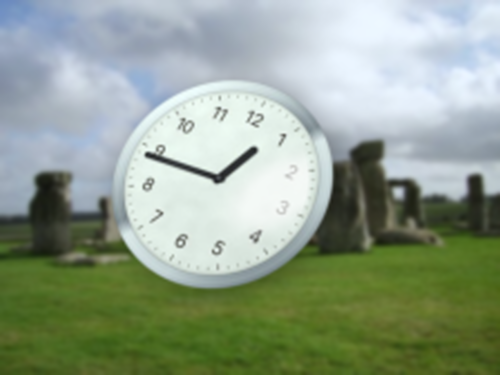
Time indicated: 12:44
